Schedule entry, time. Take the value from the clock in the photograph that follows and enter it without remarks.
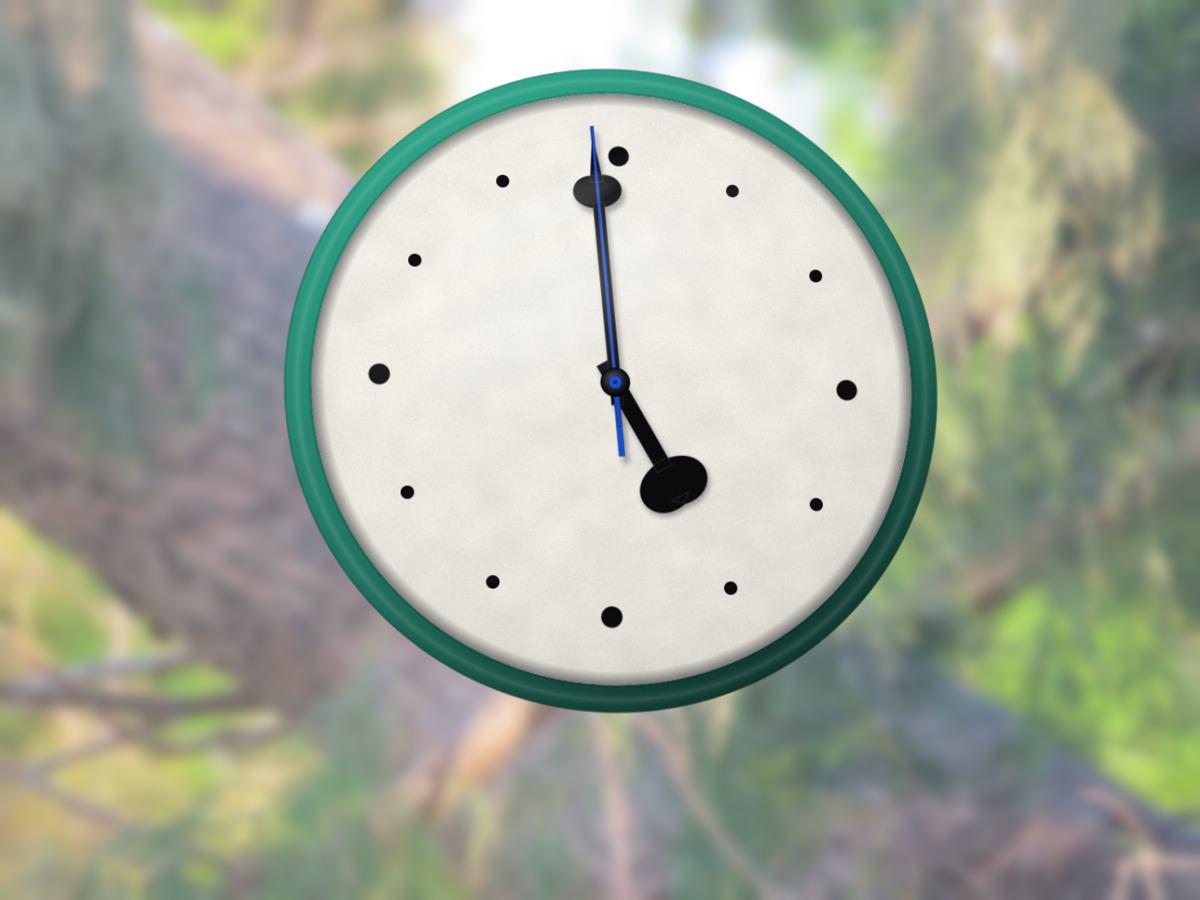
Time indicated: 4:58:59
